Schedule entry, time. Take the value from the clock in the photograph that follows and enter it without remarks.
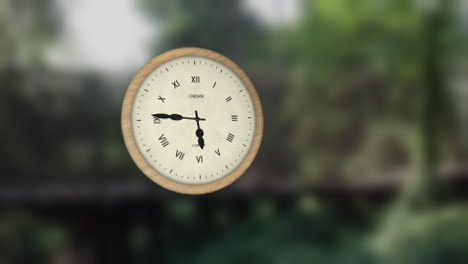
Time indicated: 5:46
